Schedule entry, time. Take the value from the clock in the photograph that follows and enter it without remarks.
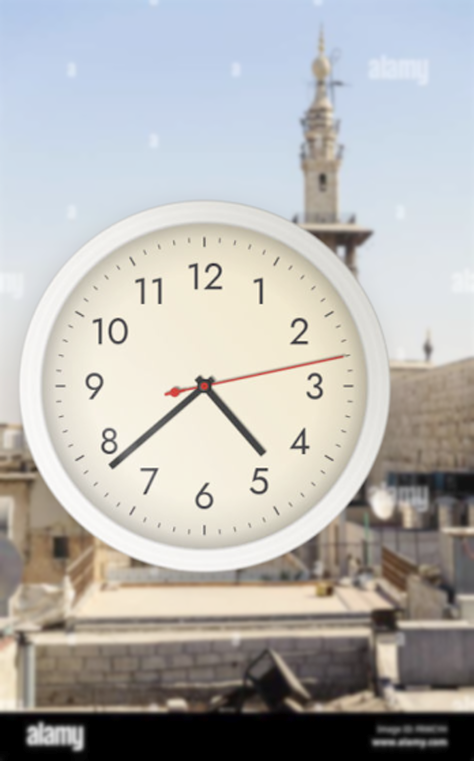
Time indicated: 4:38:13
